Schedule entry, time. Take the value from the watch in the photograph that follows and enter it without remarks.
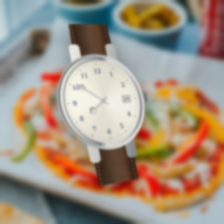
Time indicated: 7:51
